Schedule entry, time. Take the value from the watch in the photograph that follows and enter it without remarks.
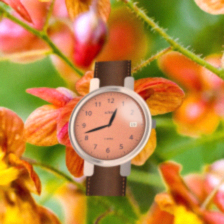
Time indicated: 12:42
